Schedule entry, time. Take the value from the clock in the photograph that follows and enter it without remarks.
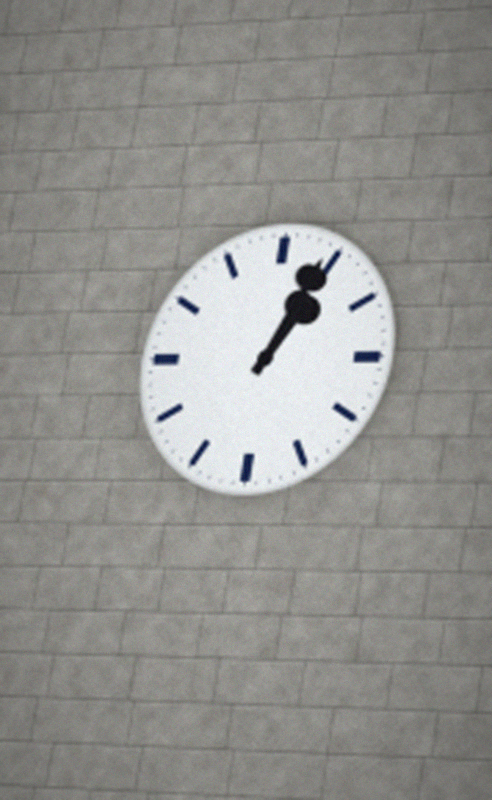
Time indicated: 1:04
